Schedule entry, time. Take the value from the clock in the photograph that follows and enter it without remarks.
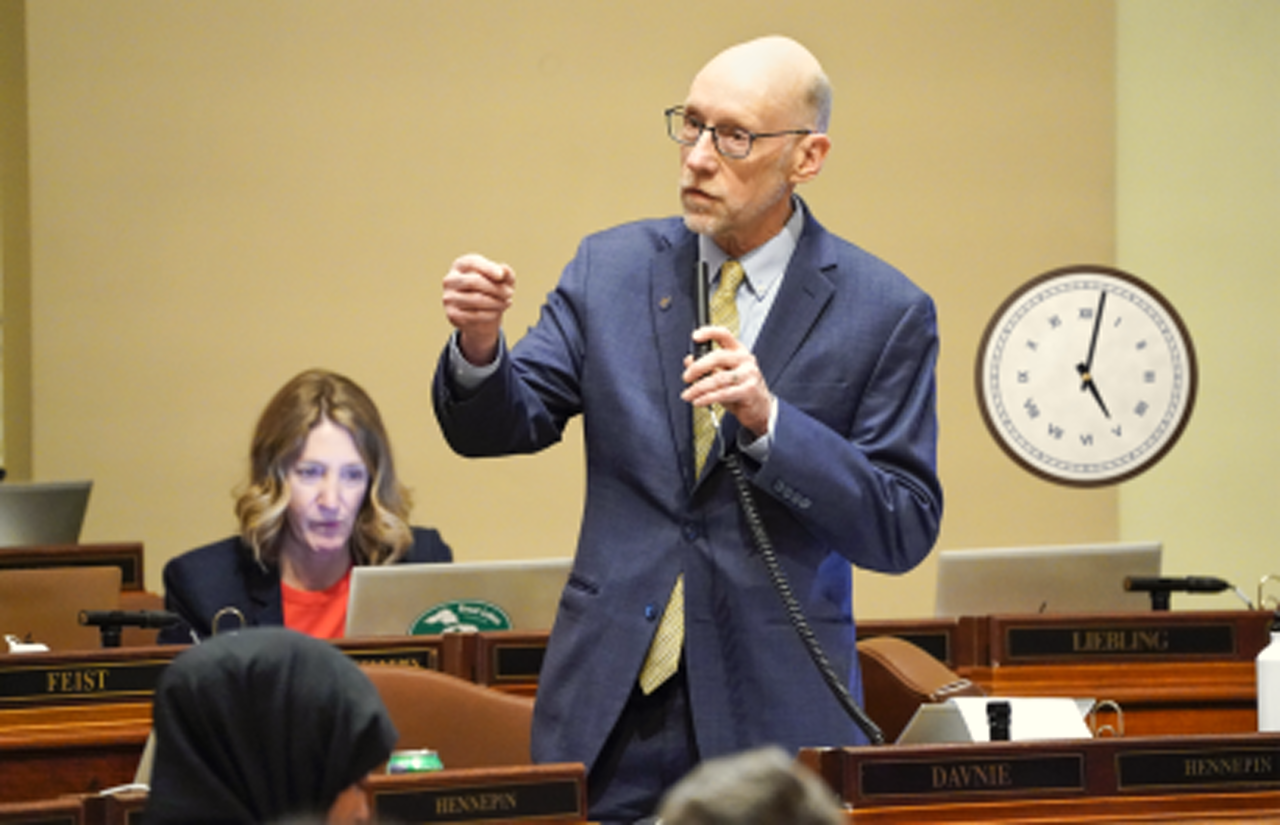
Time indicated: 5:02
